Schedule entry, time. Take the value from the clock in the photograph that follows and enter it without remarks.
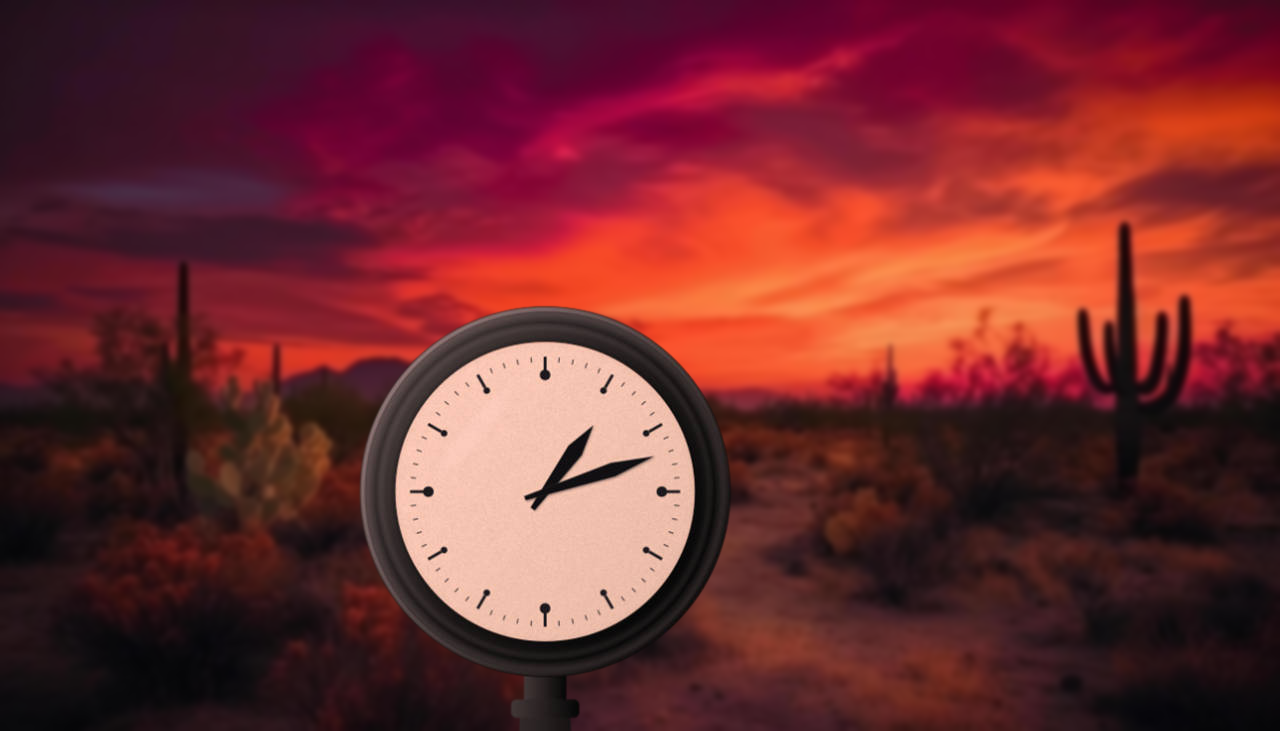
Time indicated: 1:12
